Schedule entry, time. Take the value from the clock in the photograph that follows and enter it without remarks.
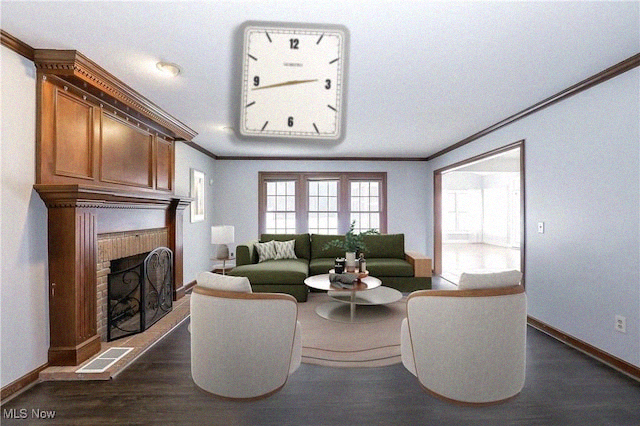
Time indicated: 2:43
